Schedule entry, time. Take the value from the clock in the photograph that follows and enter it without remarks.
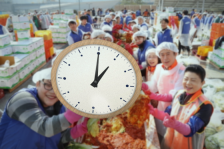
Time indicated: 1:00
